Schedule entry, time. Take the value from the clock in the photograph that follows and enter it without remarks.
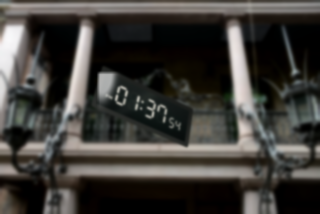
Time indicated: 1:37
